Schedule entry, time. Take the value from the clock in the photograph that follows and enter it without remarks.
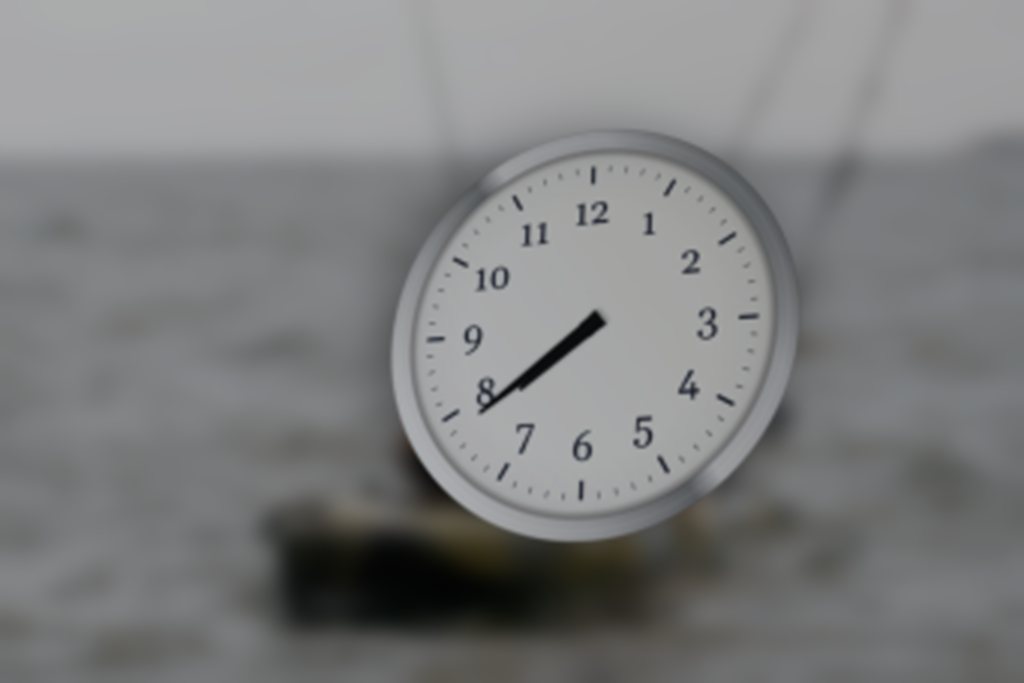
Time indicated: 7:39
